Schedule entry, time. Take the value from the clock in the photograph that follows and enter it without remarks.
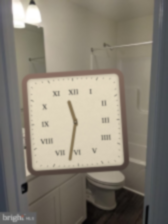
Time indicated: 11:32
